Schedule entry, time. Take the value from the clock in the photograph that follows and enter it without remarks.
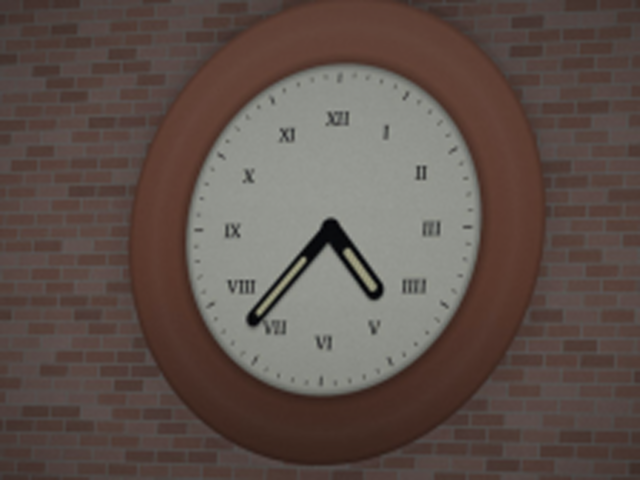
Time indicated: 4:37
